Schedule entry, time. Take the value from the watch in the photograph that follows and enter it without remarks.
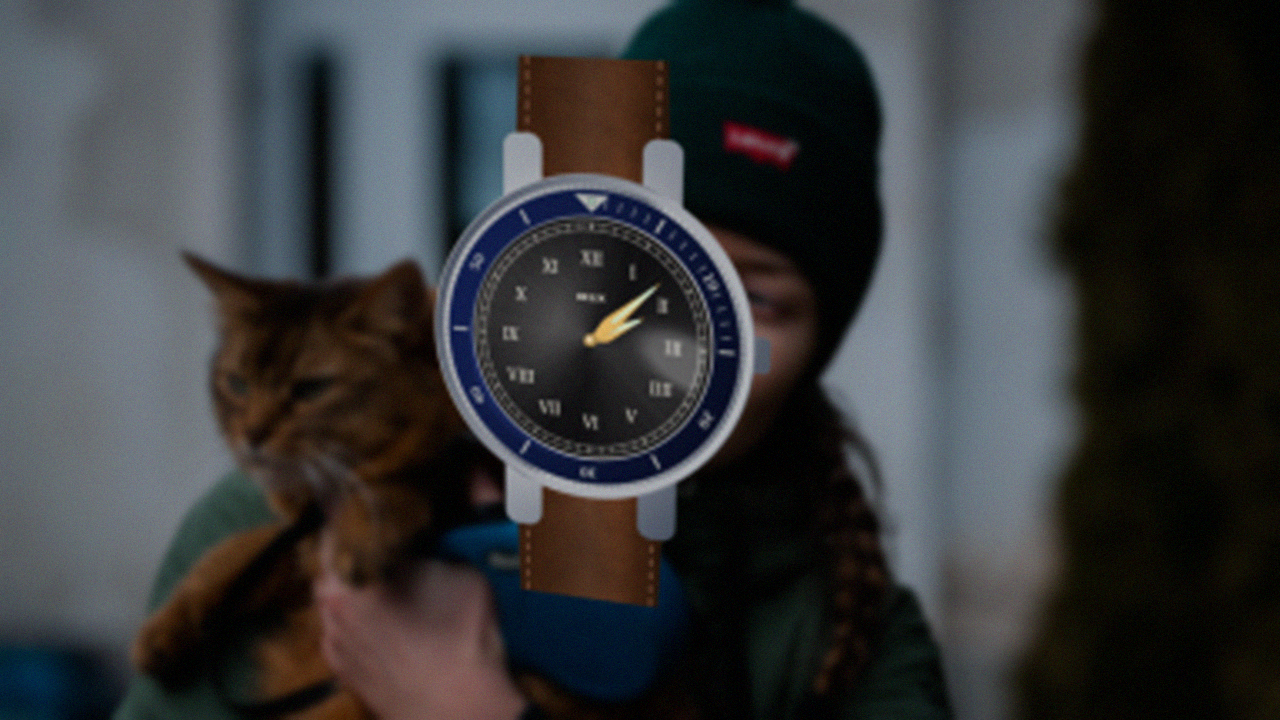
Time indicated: 2:08
